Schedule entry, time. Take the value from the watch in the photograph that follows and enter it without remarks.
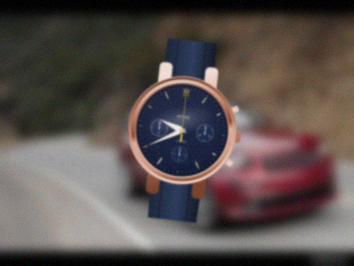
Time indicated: 9:40
